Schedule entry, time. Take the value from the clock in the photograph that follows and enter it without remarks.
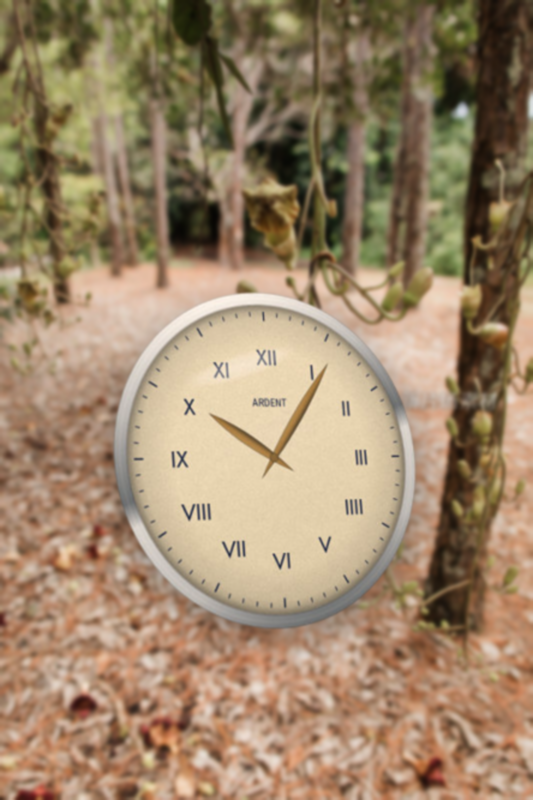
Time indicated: 10:06
